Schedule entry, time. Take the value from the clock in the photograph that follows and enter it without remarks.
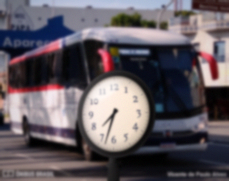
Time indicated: 7:33
